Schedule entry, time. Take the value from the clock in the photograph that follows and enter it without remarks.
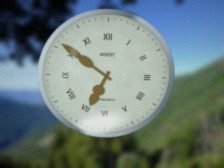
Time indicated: 6:51
